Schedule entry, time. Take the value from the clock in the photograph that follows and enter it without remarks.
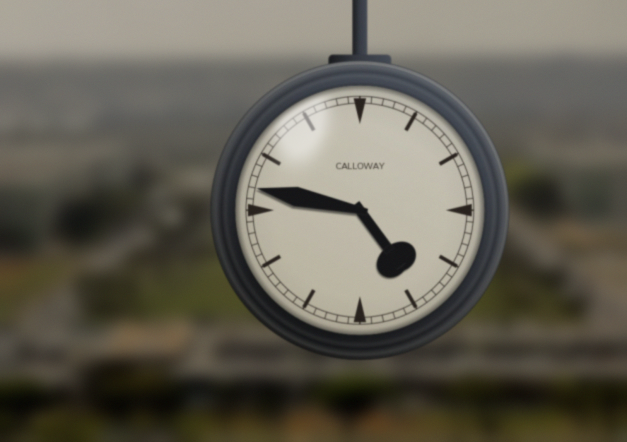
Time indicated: 4:47
